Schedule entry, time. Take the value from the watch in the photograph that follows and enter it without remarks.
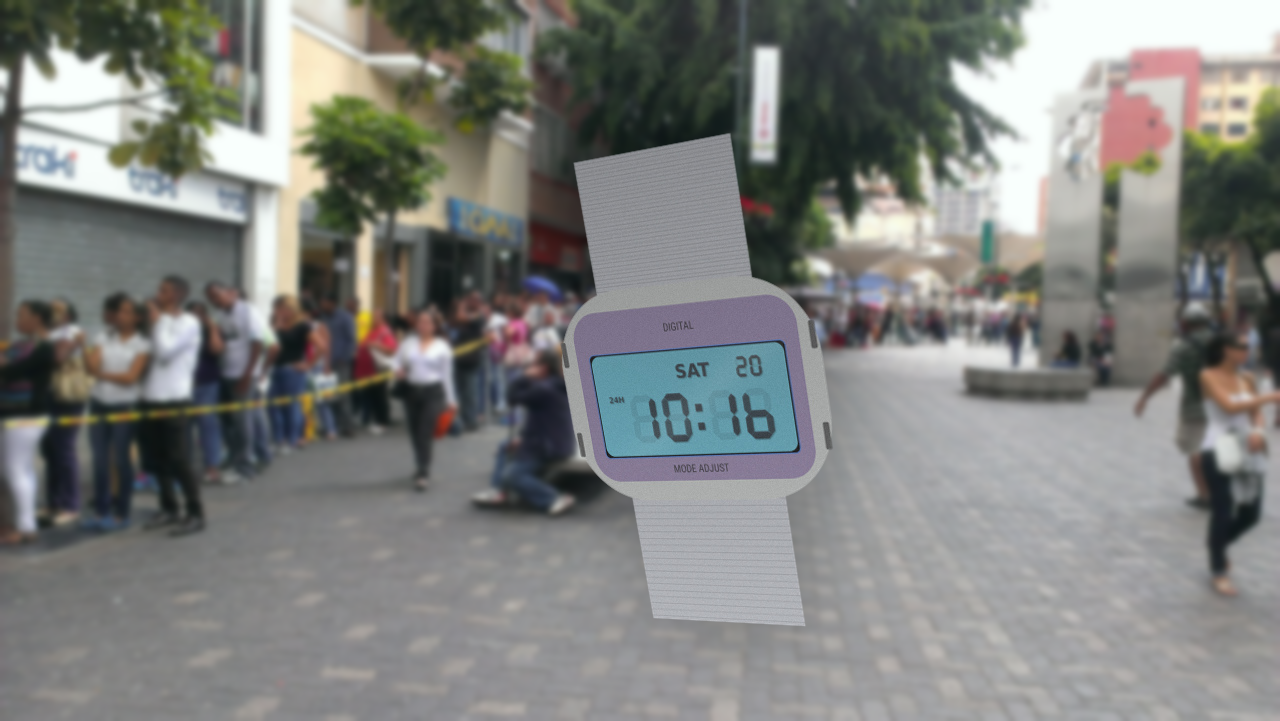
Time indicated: 10:16
